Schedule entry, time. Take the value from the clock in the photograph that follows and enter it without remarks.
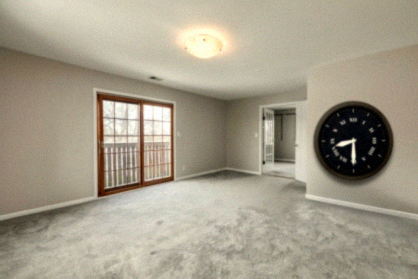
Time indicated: 8:30
